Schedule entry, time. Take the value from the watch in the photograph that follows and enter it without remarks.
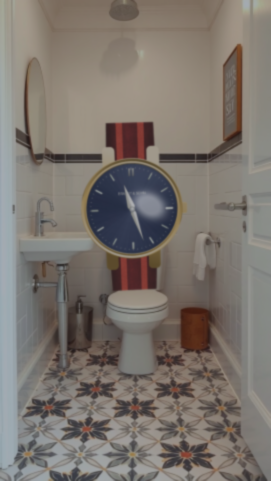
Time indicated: 11:27
